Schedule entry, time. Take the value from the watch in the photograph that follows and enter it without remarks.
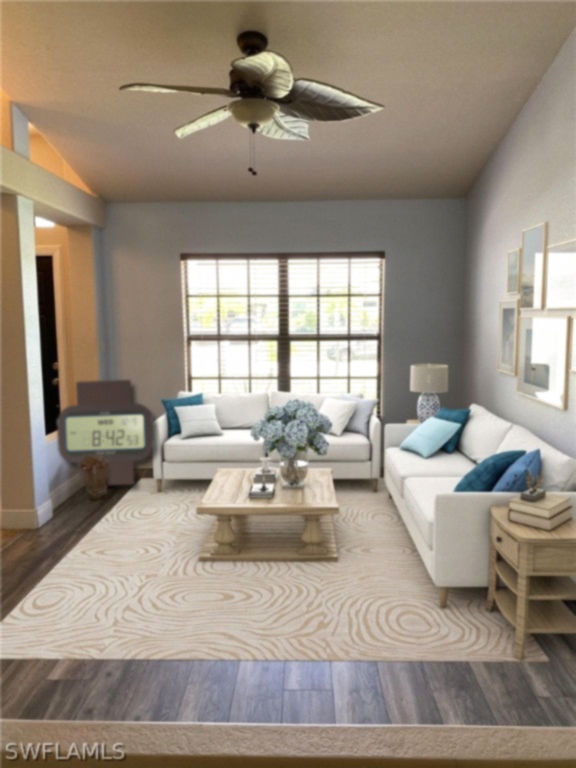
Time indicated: 8:42
